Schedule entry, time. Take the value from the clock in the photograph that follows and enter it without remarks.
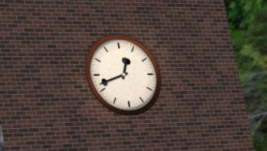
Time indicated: 12:42
